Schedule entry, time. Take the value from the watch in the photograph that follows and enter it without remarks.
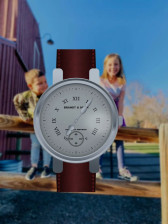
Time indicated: 7:06
